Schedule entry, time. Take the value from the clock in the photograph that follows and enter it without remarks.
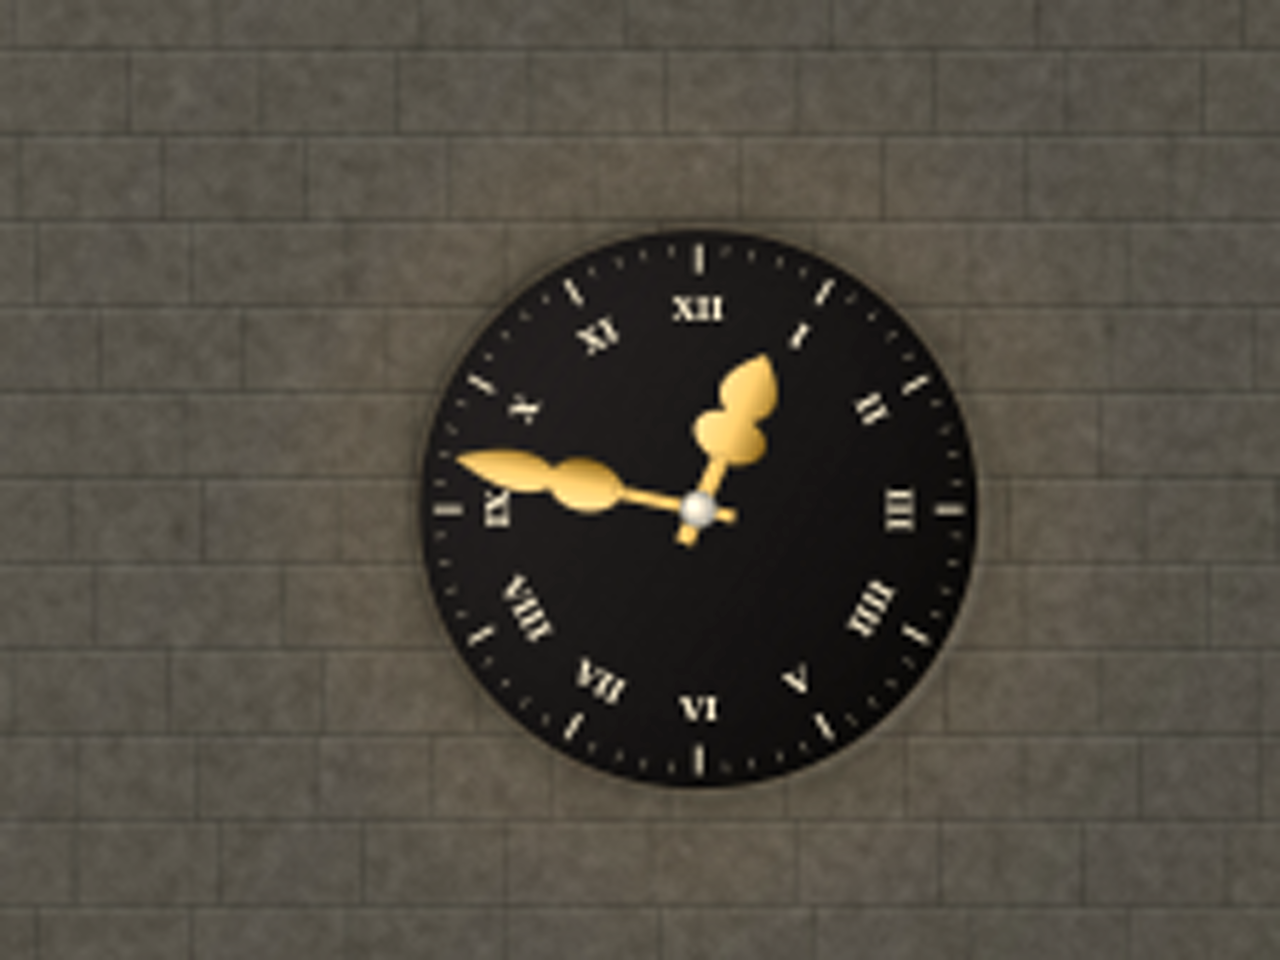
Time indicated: 12:47
